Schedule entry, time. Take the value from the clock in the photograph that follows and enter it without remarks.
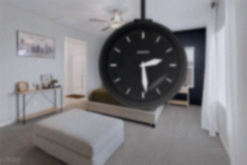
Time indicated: 2:29
